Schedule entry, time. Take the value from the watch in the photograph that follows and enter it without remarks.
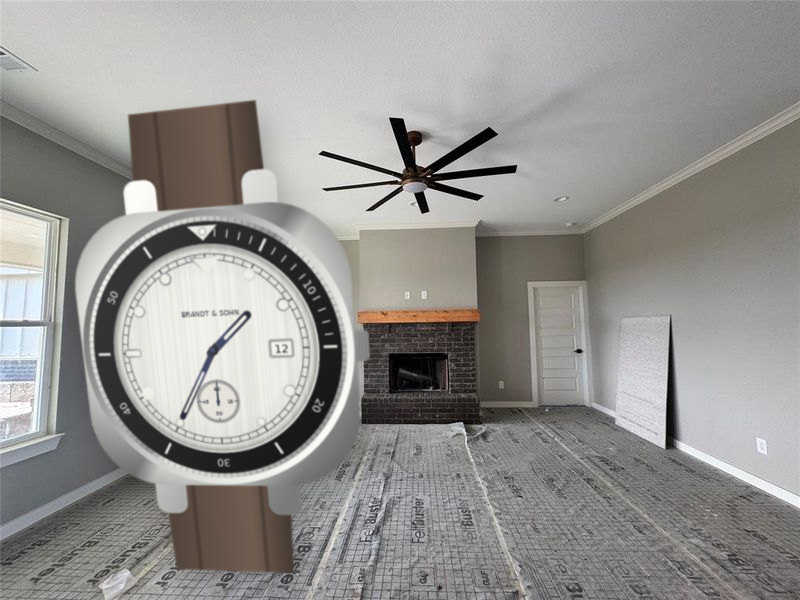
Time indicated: 1:35
